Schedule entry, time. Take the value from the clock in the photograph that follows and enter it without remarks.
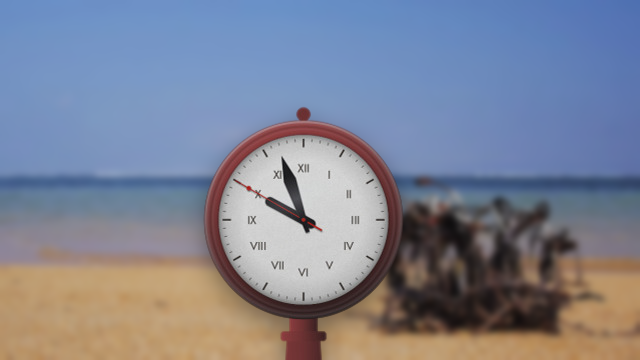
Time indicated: 9:56:50
